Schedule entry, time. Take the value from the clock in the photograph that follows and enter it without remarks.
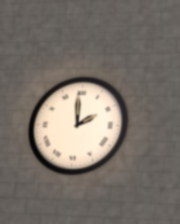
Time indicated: 1:59
